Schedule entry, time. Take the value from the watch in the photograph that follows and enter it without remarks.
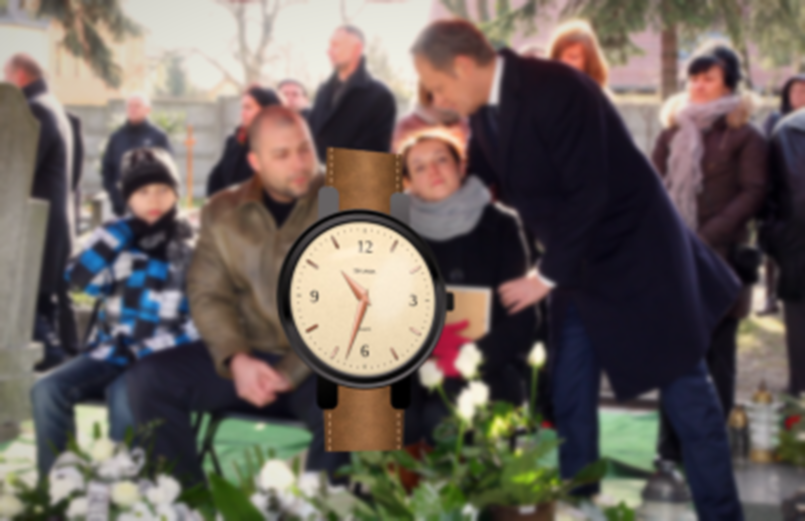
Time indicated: 10:33
